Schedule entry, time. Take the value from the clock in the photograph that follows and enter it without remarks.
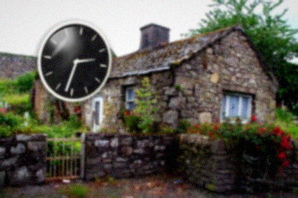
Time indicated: 2:32
